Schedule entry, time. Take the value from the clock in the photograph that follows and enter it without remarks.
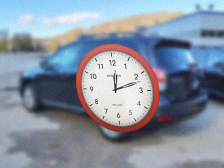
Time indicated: 12:12
